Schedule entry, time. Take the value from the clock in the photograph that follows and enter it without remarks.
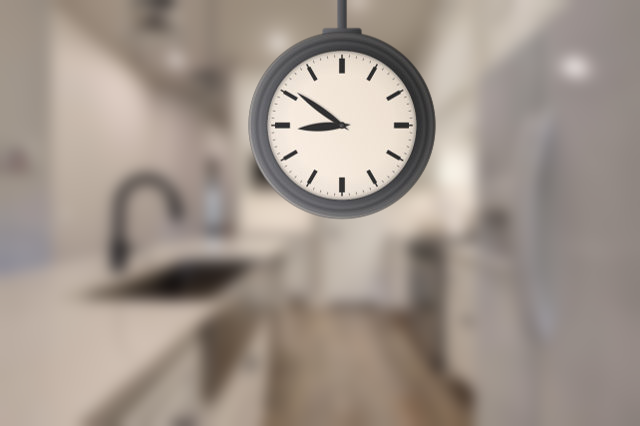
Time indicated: 8:51
